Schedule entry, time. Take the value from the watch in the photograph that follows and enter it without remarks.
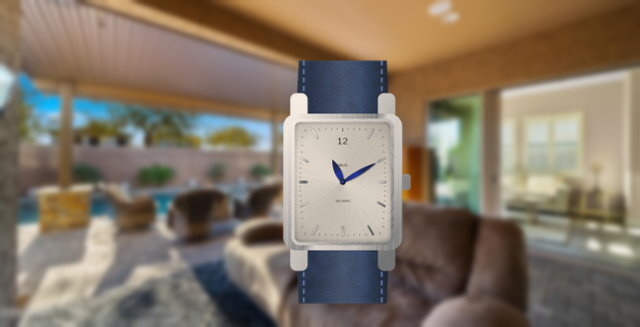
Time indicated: 11:10
